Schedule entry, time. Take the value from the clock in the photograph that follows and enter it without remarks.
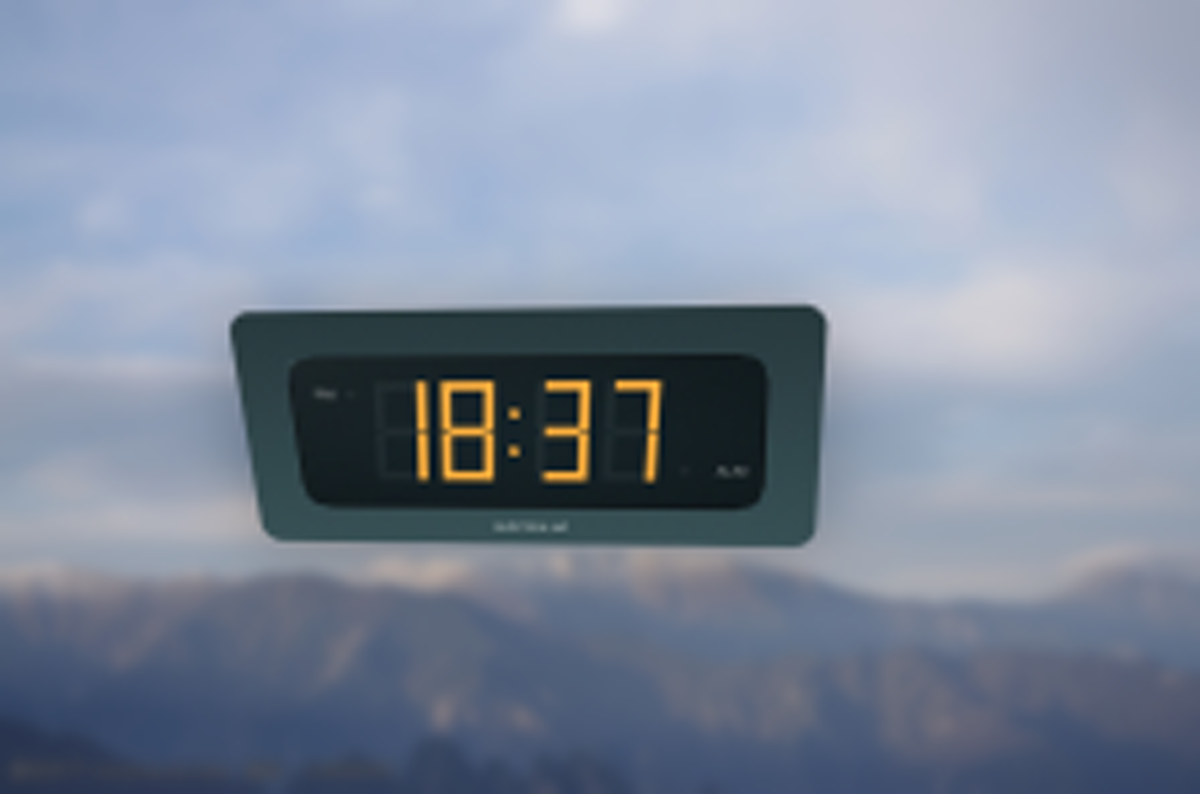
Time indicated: 18:37
